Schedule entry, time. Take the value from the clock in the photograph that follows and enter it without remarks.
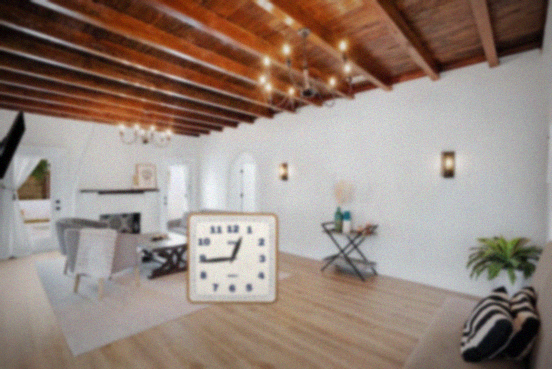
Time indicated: 12:44
